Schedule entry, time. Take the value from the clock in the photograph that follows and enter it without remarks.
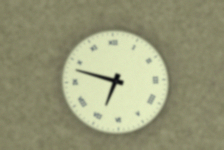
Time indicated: 6:48
